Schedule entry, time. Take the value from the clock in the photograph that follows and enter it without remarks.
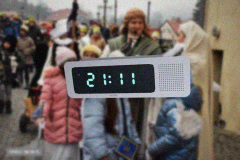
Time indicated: 21:11
